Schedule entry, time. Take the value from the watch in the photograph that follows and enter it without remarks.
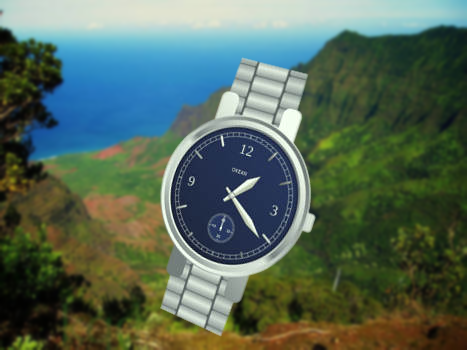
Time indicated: 1:21
